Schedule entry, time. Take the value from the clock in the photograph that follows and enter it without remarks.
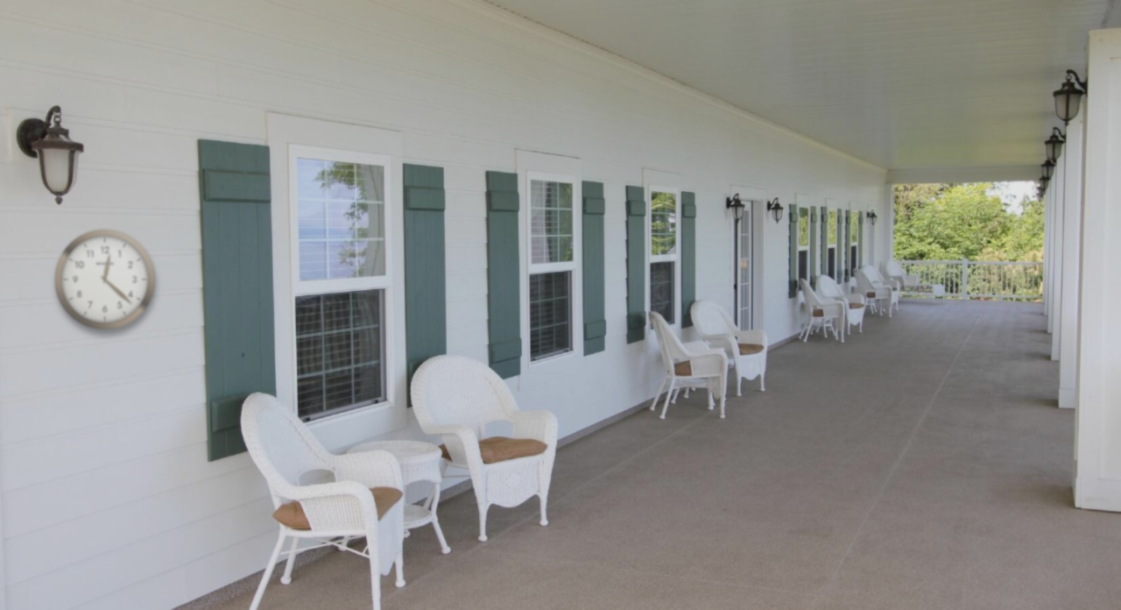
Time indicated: 12:22
